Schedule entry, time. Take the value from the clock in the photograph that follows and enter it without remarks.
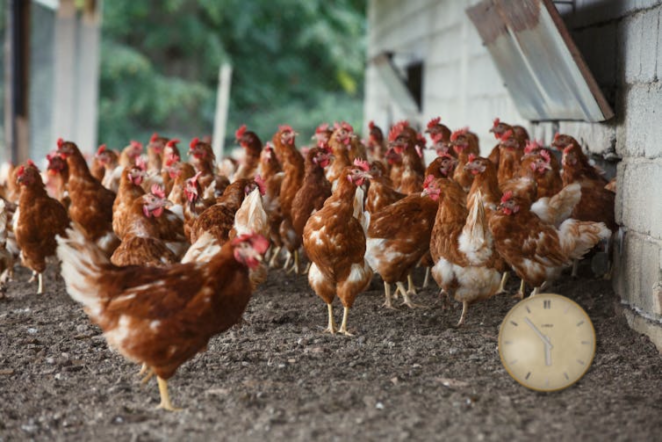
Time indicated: 5:53
